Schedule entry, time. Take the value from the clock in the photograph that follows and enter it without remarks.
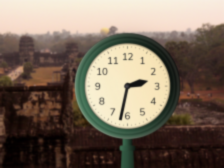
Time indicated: 2:32
